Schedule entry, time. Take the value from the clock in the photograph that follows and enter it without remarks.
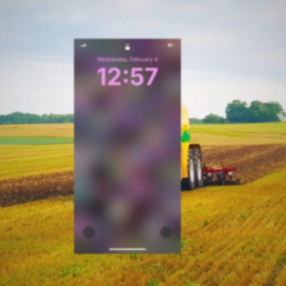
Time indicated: 12:57
